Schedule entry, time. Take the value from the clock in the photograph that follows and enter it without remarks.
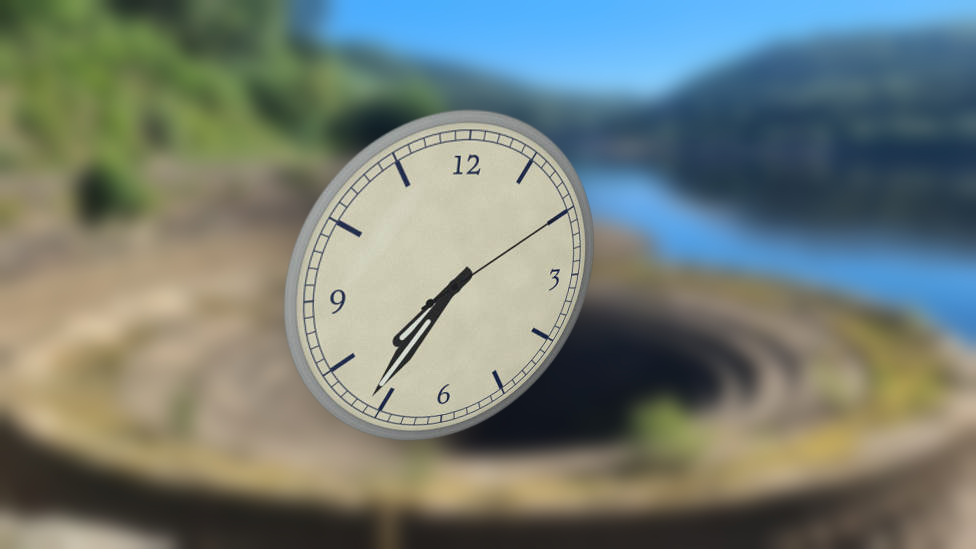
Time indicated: 7:36:10
